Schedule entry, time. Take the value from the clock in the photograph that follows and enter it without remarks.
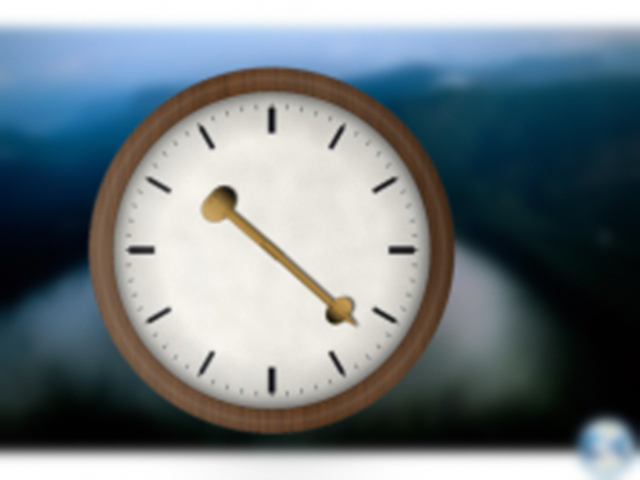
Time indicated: 10:22
